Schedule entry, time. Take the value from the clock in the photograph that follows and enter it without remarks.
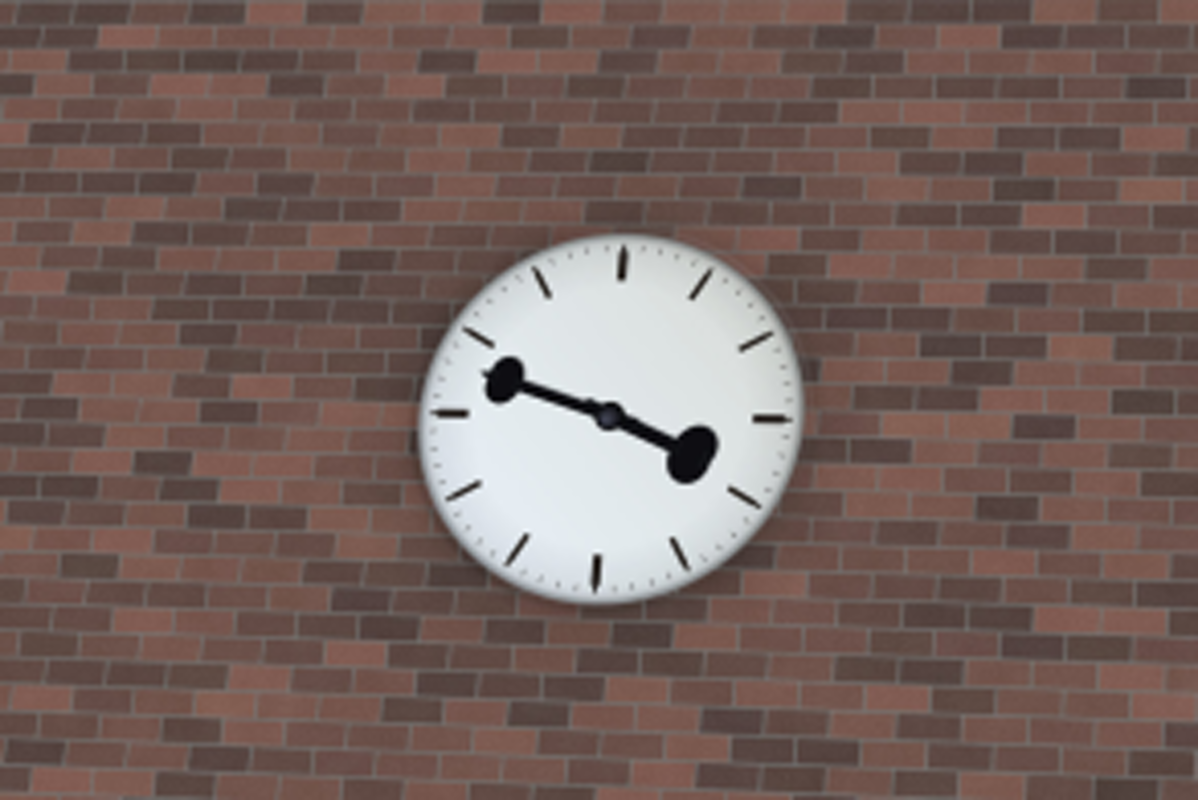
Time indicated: 3:48
